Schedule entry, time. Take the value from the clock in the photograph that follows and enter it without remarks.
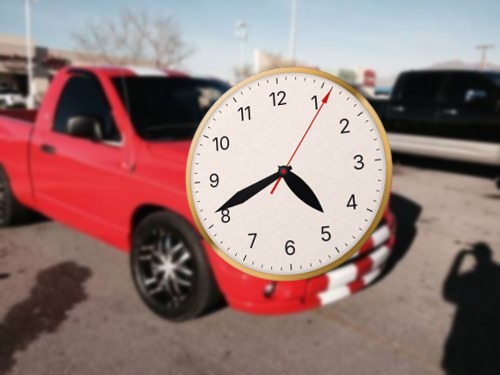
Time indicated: 4:41:06
